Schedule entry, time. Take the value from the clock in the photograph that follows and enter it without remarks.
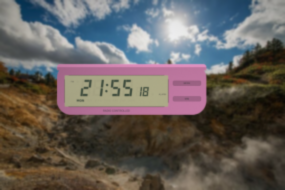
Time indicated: 21:55:18
